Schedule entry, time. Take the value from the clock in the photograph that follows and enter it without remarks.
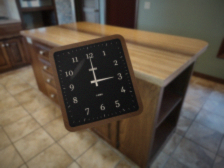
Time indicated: 3:00
